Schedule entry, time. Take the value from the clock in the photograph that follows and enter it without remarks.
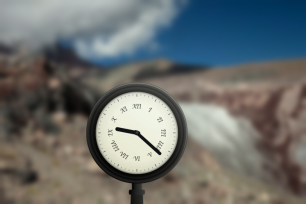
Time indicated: 9:22
